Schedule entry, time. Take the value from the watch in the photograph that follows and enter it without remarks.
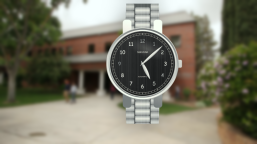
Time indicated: 5:08
